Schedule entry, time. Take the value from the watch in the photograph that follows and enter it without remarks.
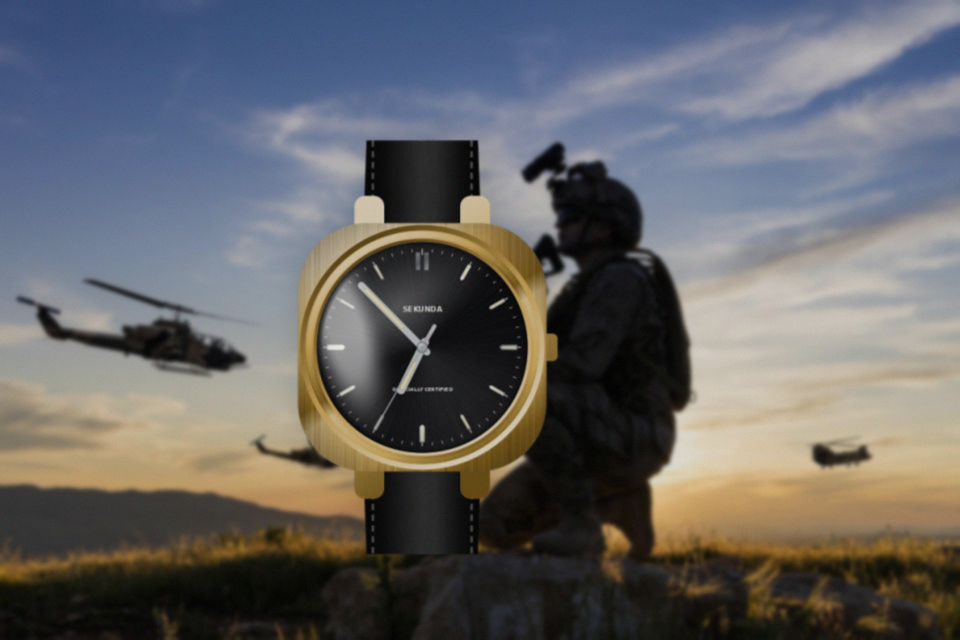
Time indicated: 6:52:35
